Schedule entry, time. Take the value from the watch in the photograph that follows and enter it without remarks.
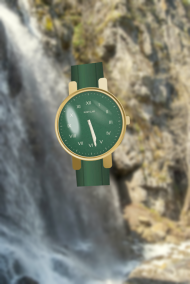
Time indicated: 5:28
